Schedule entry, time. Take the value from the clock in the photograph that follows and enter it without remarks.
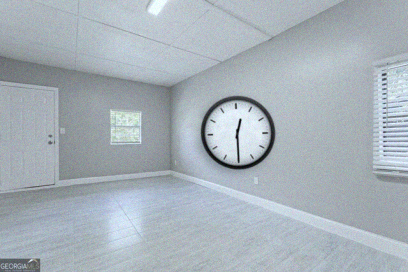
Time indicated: 12:30
